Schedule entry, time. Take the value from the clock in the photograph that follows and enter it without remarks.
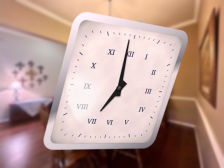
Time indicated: 6:59
